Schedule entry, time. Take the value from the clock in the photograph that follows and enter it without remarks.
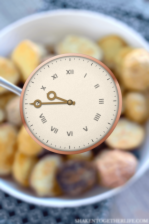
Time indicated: 9:45
